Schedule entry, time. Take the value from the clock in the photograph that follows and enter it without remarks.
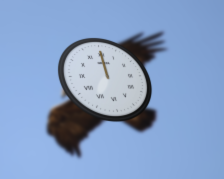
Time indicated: 12:00
